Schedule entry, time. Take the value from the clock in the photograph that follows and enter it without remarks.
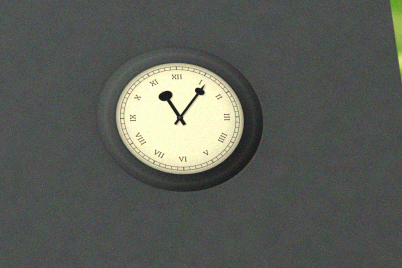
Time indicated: 11:06
